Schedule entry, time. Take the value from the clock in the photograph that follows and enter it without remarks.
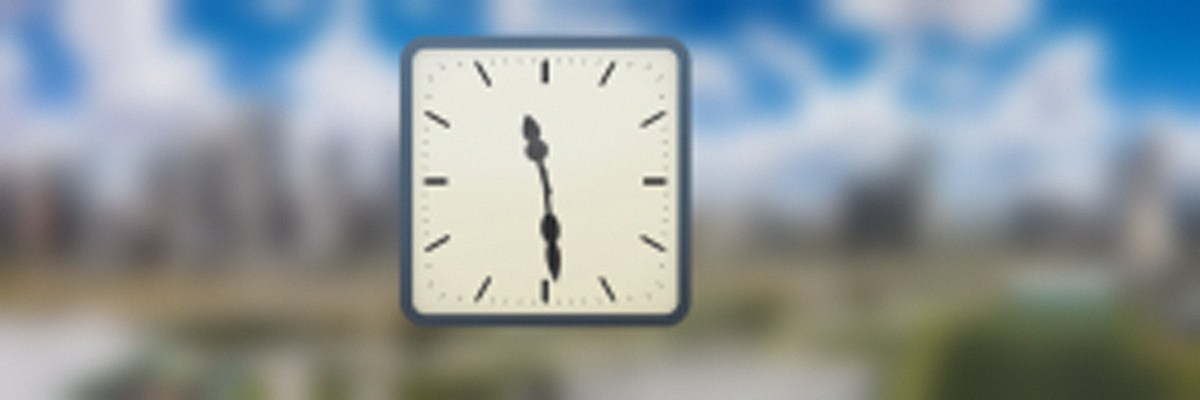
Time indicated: 11:29
